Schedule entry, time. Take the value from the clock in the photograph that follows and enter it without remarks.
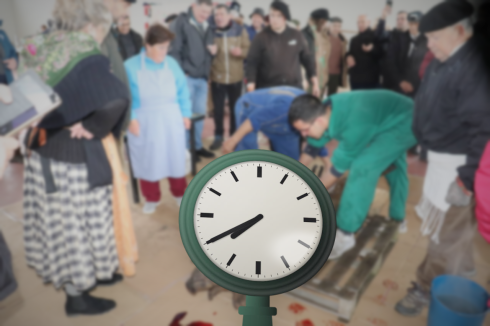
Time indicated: 7:40
